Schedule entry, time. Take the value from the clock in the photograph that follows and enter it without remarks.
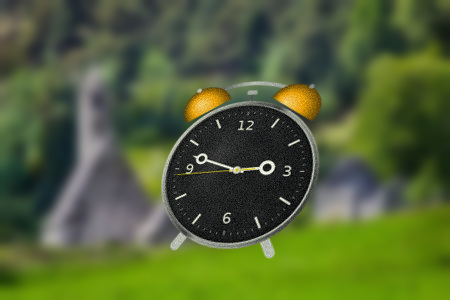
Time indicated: 2:47:44
